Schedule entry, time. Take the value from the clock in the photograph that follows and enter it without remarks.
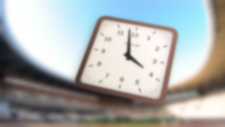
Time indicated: 3:58
